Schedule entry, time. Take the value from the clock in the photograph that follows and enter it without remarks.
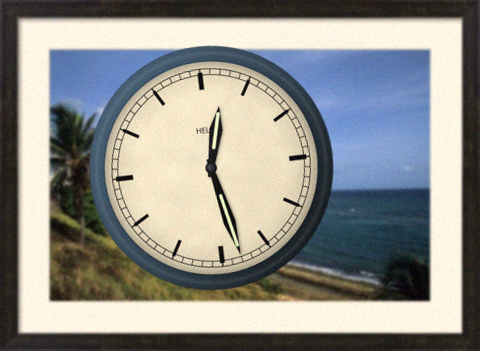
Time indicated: 12:28
